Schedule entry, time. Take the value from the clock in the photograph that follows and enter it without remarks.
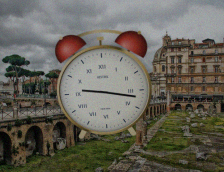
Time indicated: 9:17
